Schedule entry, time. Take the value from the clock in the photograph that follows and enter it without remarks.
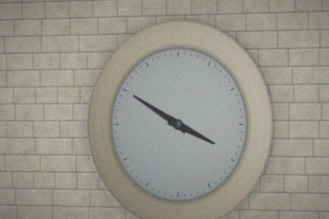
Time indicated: 3:50
